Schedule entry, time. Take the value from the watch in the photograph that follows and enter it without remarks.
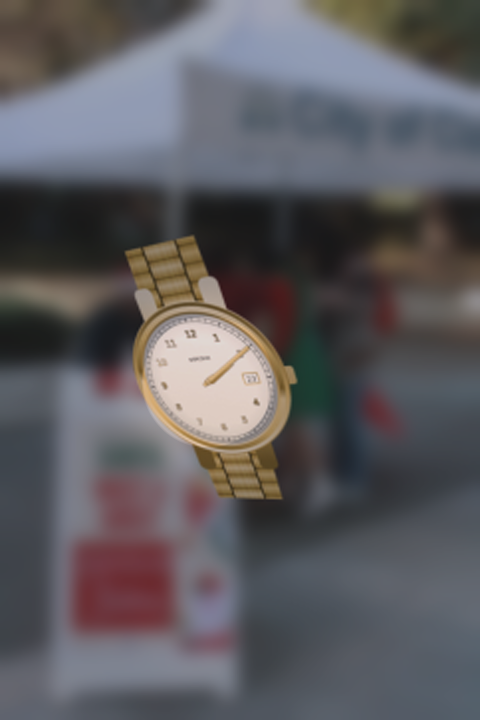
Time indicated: 2:10
